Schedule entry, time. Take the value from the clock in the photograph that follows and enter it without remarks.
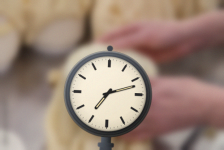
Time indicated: 7:12
